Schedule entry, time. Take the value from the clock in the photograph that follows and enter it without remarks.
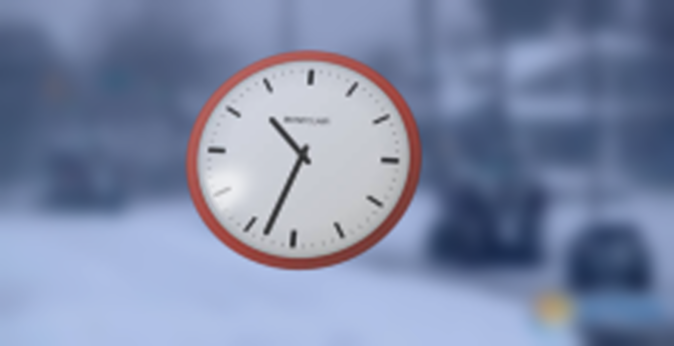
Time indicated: 10:33
